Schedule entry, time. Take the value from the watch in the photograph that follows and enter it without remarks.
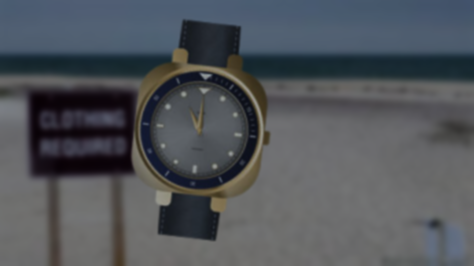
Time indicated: 11:00
